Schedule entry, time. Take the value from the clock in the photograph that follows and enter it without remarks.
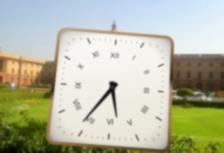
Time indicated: 5:36
